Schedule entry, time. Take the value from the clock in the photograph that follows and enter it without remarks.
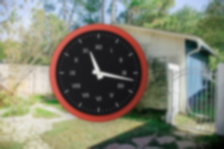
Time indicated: 11:17
